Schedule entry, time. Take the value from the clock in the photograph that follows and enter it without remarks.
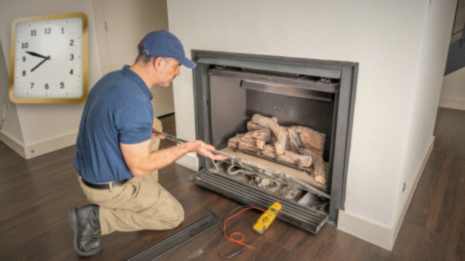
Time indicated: 7:48
